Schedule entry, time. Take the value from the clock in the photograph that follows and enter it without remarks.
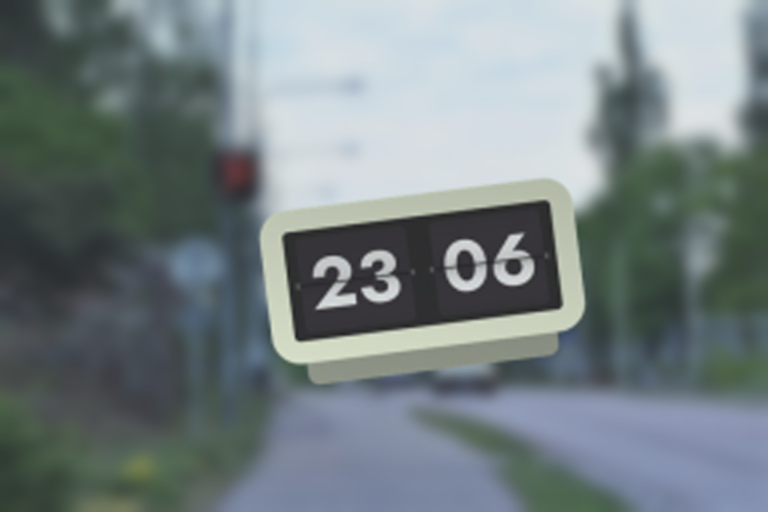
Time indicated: 23:06
